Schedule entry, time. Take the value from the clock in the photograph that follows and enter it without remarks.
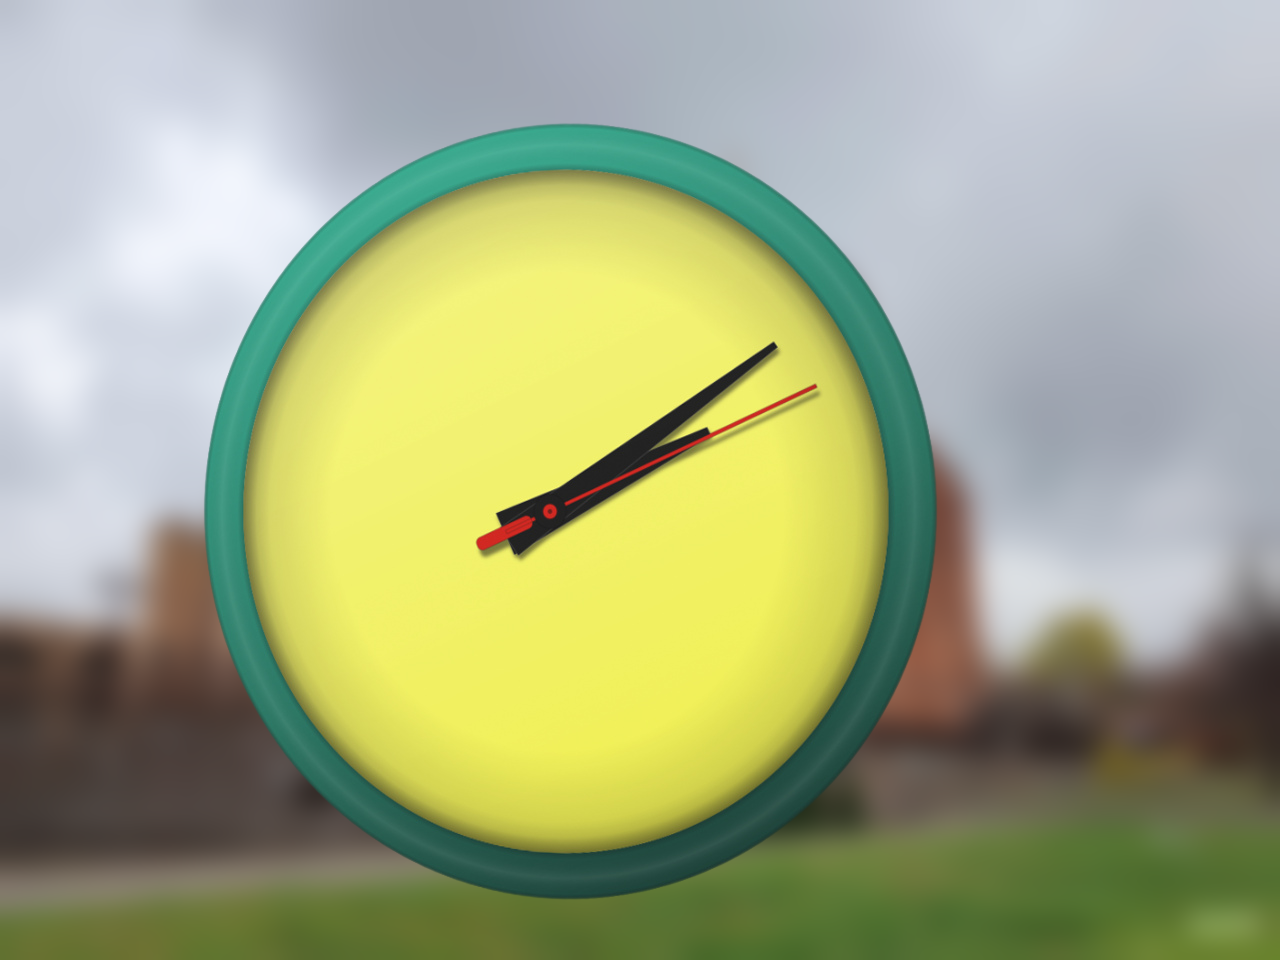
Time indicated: 2:09:11
